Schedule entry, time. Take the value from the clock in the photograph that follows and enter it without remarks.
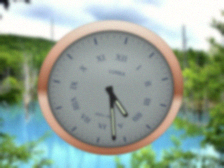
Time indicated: 4:27
